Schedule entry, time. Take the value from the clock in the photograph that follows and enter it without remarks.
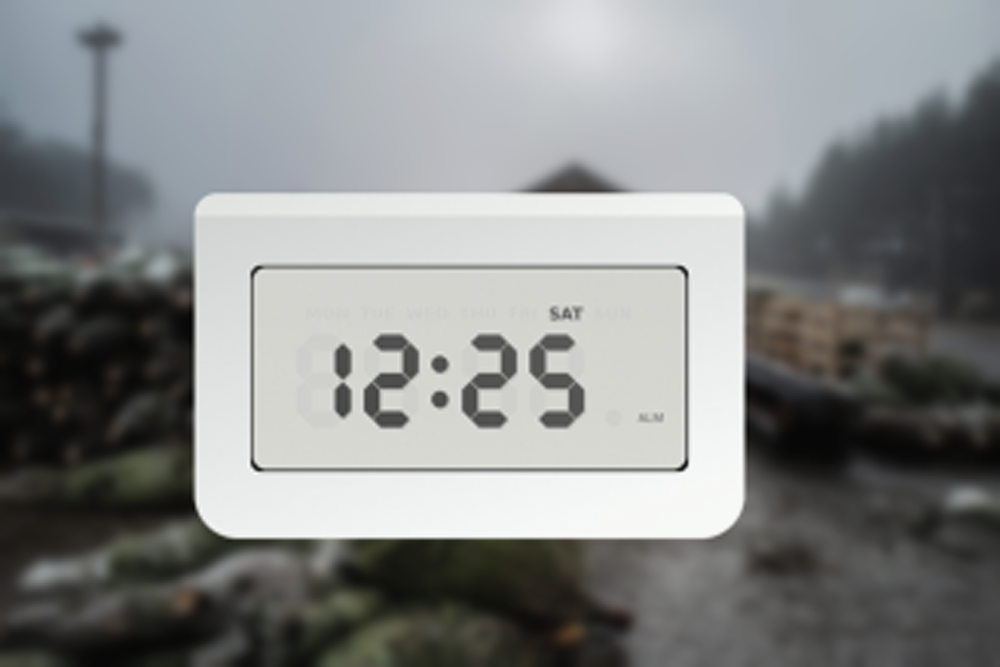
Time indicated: 12:25
